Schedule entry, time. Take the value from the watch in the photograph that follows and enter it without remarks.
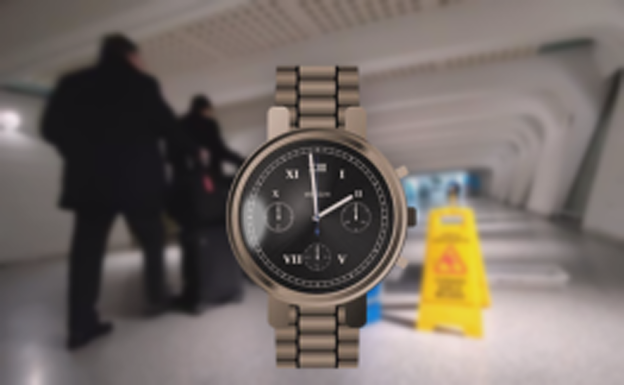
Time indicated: 1:59
